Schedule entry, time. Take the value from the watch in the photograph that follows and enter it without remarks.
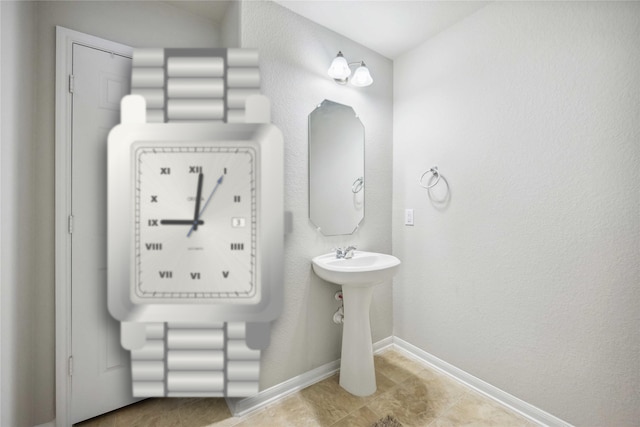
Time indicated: 9:01:05
